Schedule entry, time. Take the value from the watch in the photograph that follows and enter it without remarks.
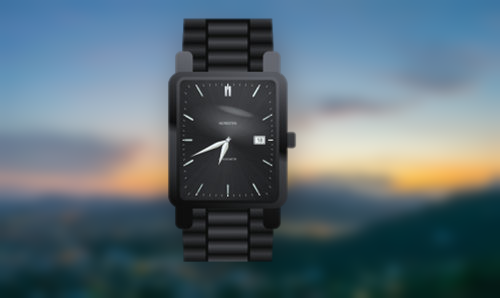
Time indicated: 6:41
